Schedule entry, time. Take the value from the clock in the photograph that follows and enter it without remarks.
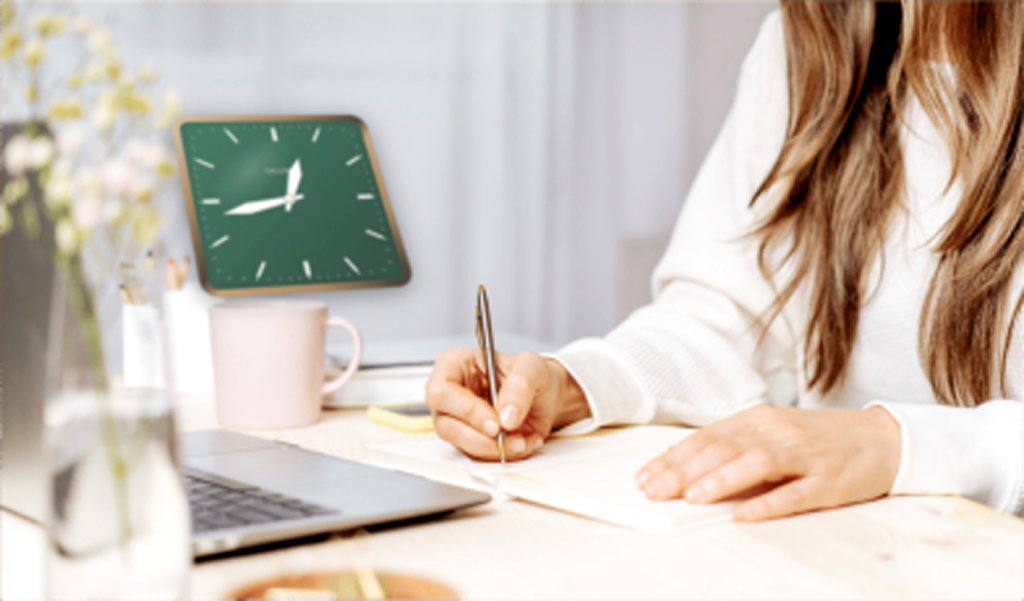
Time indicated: 12:43
